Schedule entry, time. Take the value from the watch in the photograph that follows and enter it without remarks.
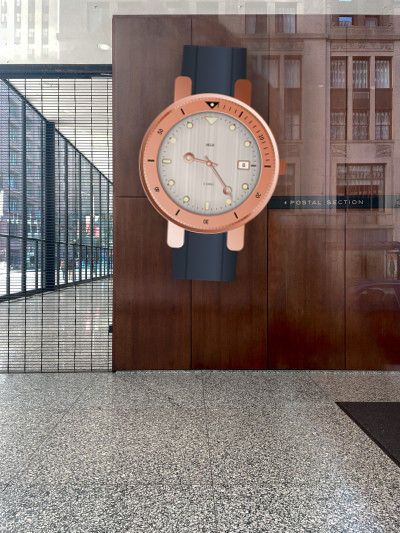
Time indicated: 9:24
